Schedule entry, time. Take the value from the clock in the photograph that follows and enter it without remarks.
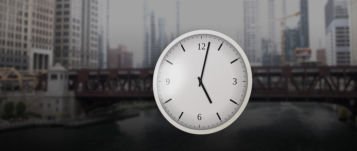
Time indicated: 5:02
